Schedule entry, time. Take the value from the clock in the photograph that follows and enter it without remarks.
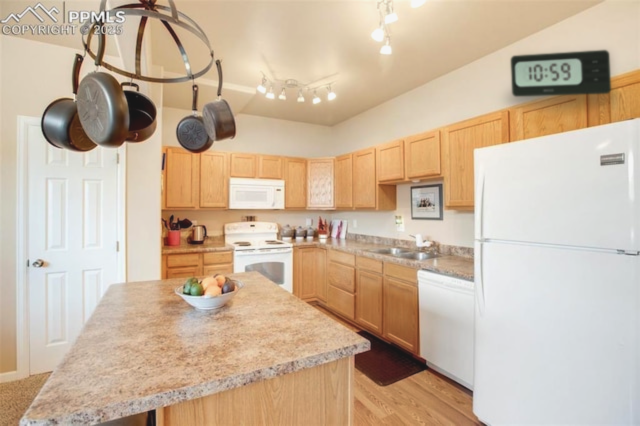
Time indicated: 10:59
